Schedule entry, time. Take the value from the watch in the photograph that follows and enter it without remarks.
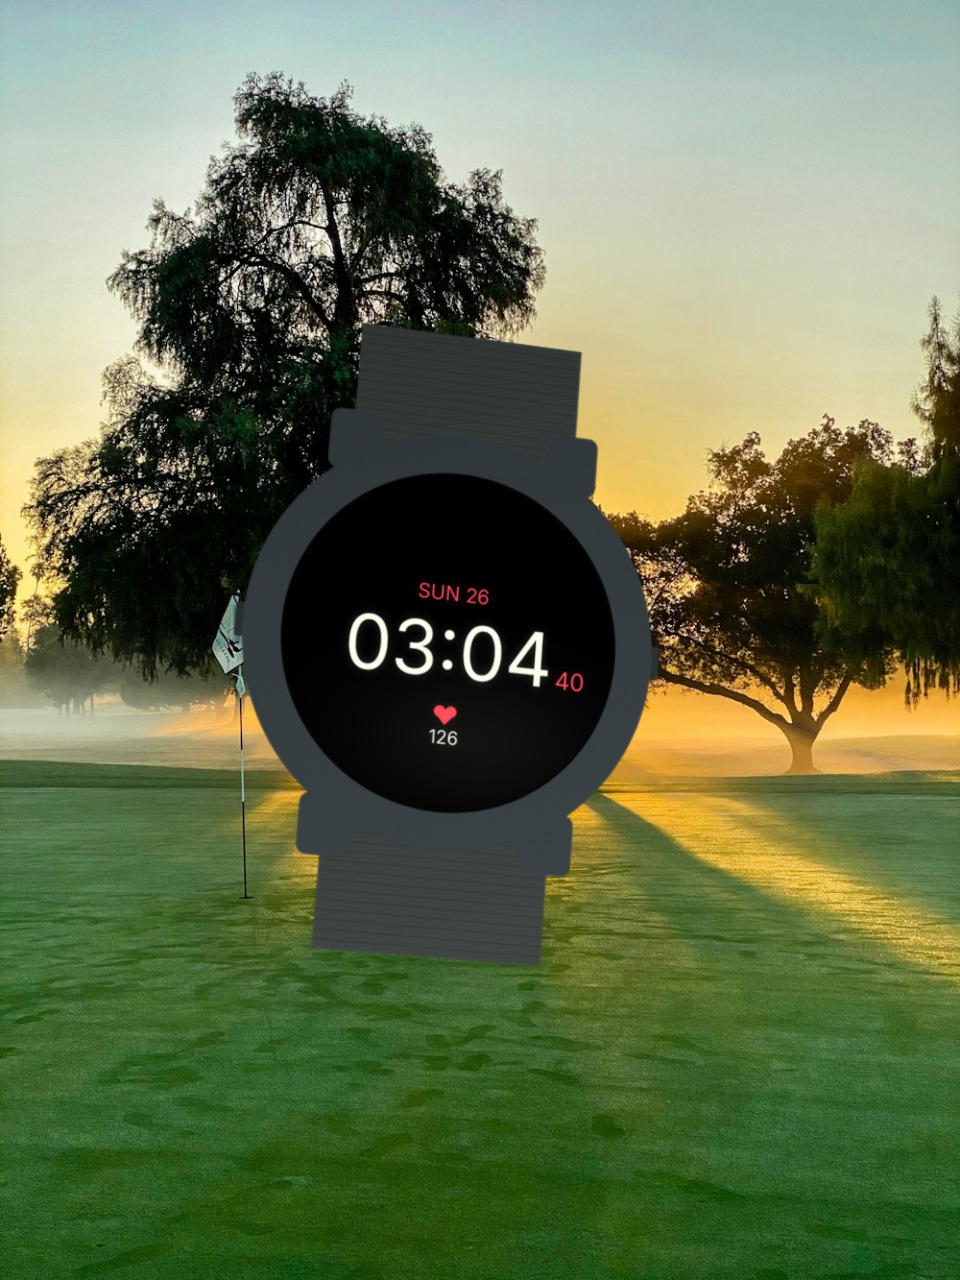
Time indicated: 3:04:40
